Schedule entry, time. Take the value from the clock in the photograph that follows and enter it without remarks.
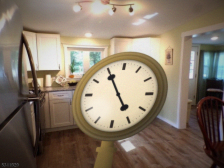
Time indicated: 4:55
